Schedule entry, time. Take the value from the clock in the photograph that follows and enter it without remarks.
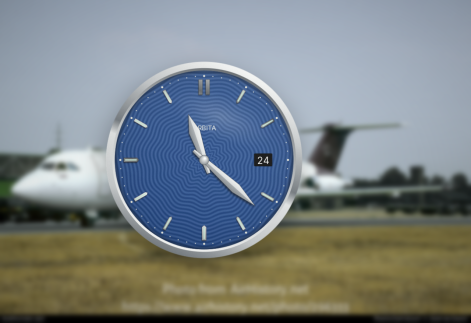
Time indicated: 11:22
